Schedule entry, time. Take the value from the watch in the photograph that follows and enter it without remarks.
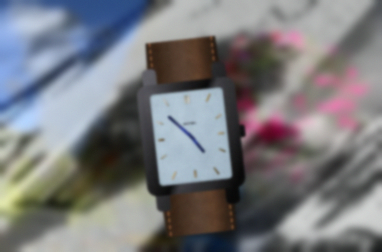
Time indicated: 4:53
